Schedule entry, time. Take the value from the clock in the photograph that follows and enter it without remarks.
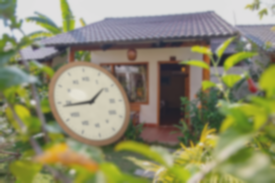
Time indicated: 1:44
